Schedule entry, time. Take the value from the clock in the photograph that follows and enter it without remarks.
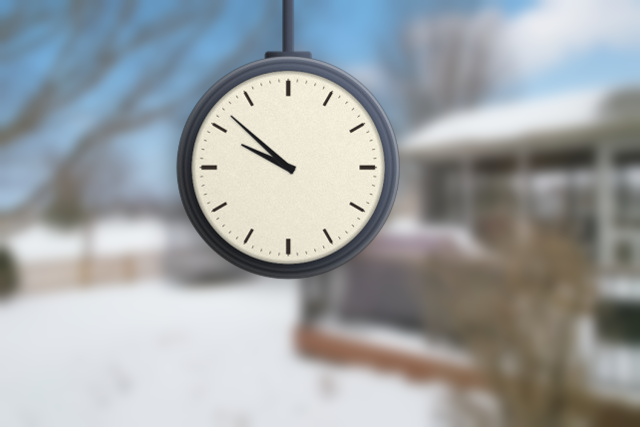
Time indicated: 9:52
